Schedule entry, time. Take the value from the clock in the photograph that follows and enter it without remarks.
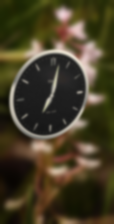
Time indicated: 7:02
